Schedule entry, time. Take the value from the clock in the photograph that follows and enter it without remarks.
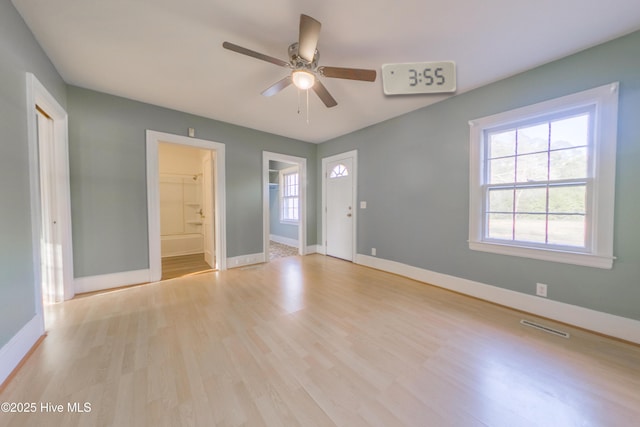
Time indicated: 3:55
